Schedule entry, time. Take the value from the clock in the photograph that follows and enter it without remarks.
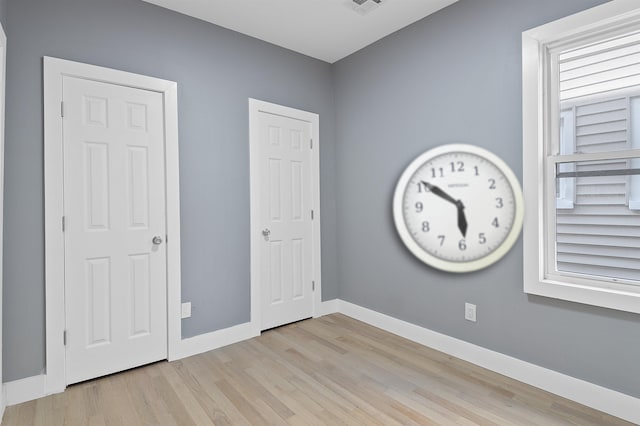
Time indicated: 5:51
